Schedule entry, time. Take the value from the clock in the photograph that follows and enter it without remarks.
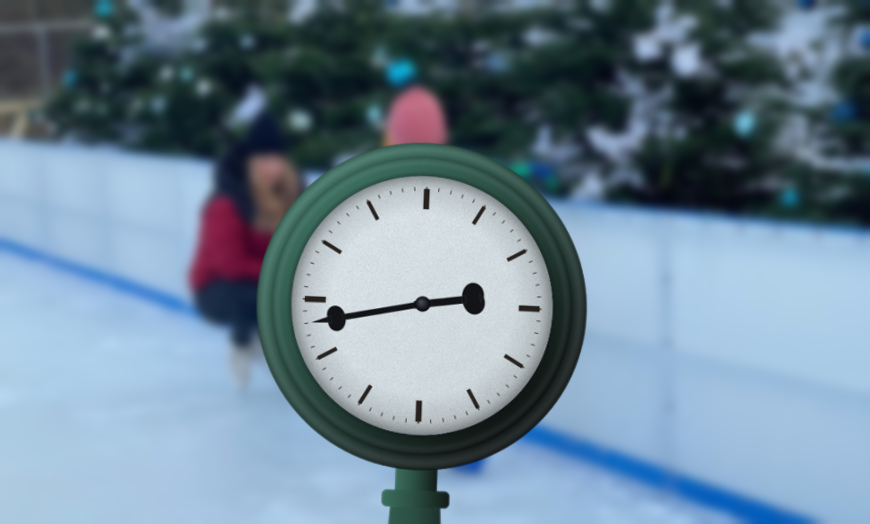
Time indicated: 2:43
